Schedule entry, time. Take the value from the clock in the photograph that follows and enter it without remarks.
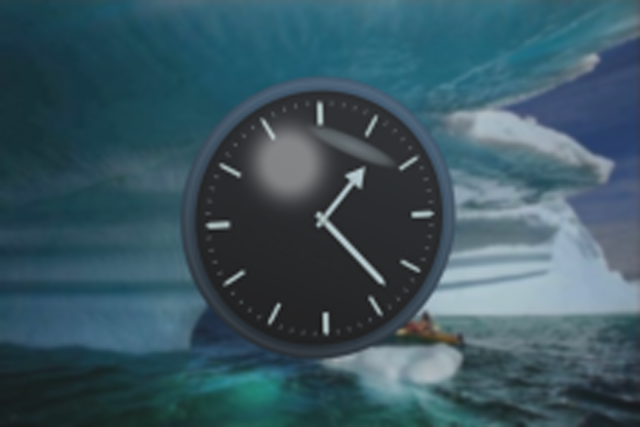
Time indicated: 1:23
